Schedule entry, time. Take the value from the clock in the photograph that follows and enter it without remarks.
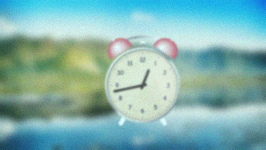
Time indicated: 12:43
